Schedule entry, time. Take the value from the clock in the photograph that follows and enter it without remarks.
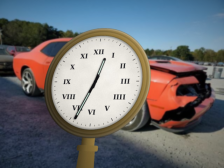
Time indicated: 12:34
